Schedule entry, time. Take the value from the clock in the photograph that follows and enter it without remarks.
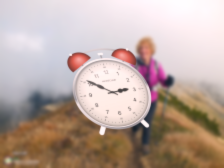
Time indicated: 2:51
